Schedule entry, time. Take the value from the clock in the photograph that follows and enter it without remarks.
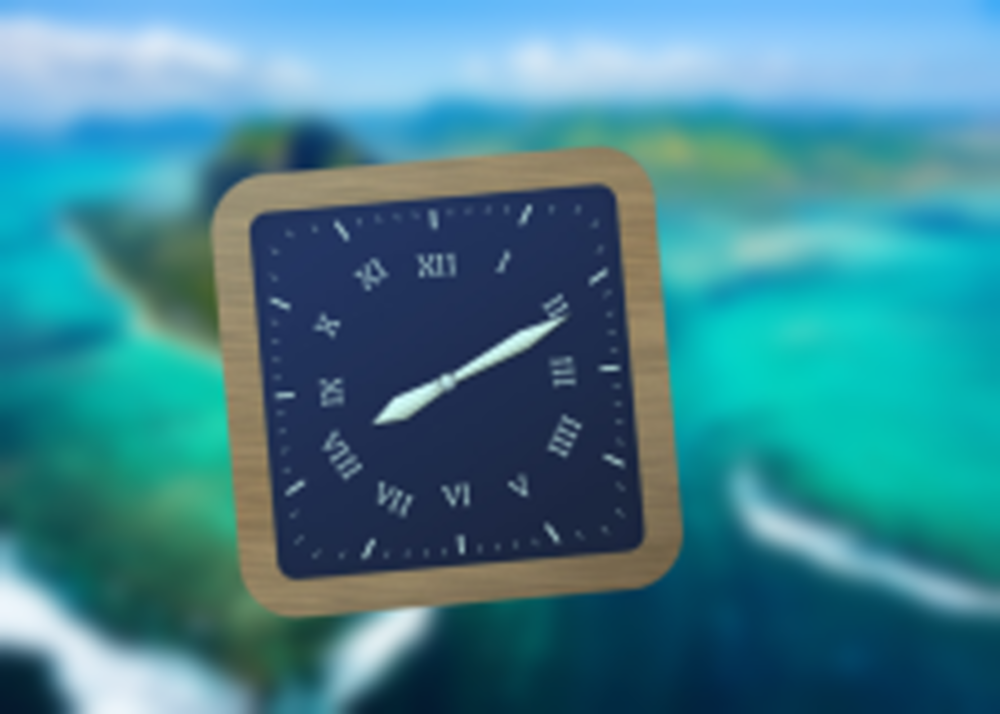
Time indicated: 8:11
